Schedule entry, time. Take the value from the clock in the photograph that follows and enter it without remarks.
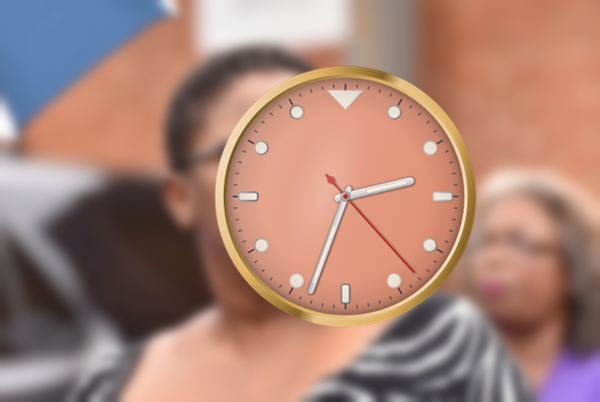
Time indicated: 2:33:23
